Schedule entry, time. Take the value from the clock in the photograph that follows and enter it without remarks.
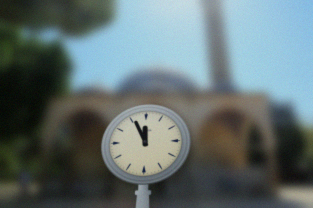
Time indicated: 11:56
